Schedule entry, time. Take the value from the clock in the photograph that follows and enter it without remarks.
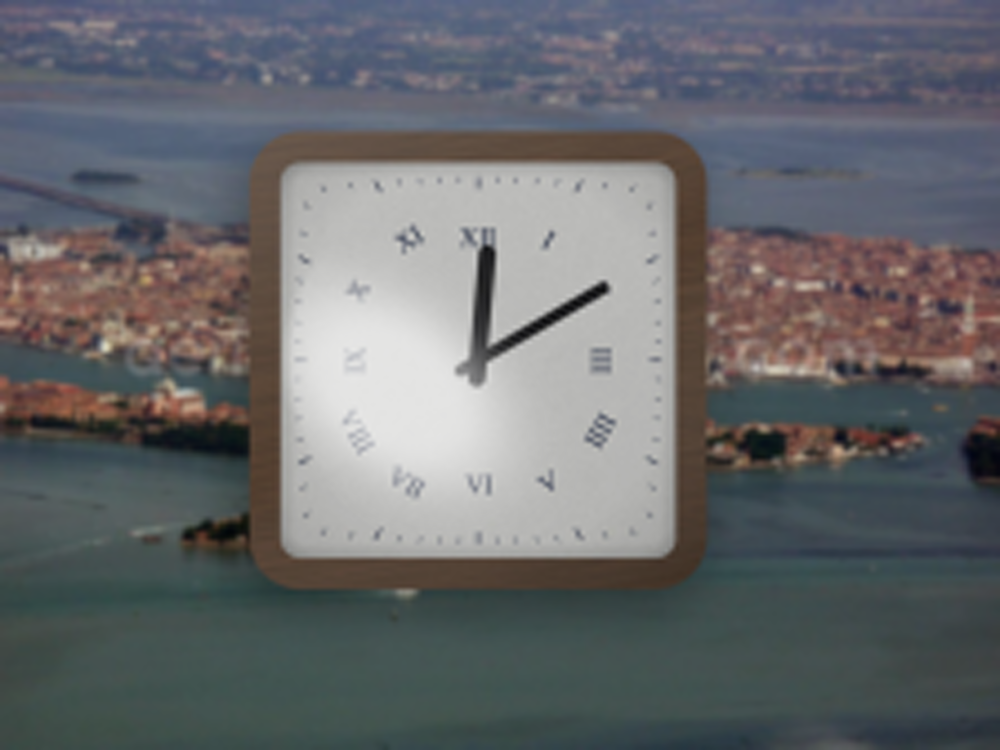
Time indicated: 12:10
